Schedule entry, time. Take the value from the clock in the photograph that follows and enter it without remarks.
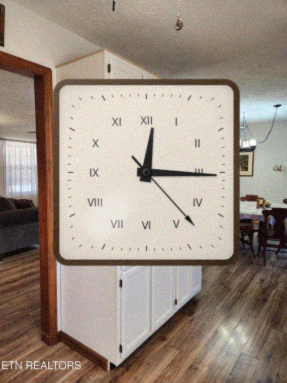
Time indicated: 12:15:23
